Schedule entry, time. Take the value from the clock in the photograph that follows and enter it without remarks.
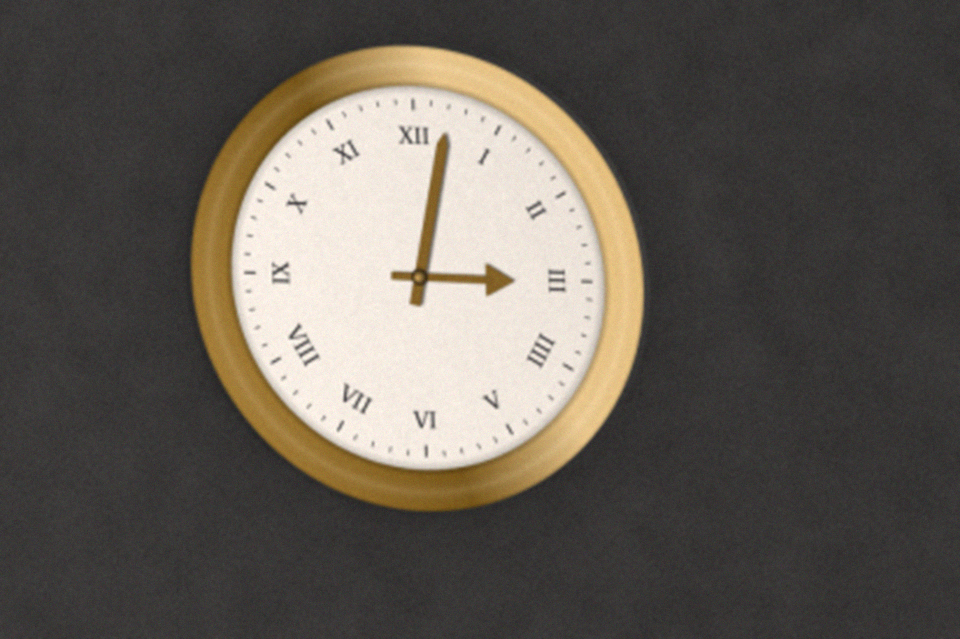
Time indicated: 3:02
